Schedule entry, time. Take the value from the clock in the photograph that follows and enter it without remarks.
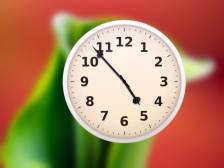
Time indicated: 4:53
